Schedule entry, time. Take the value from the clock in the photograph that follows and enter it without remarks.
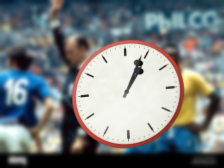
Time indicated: 1:04
